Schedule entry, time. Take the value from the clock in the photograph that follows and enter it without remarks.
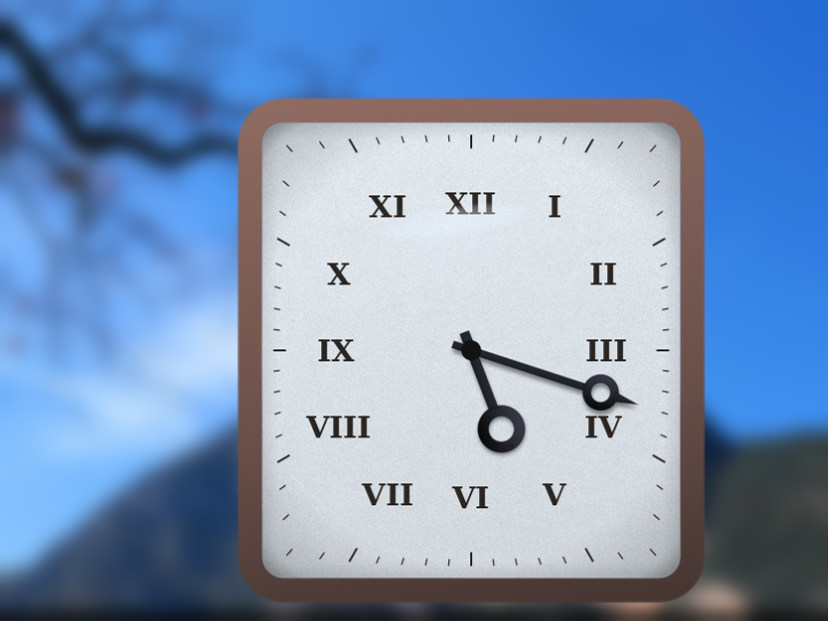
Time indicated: 5:18
